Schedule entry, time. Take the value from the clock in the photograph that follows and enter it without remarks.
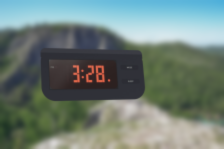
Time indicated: 3:28
